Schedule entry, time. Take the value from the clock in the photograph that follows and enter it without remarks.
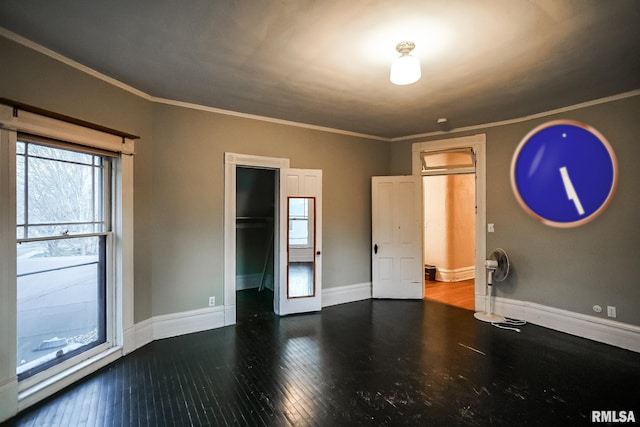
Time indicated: 5:26
